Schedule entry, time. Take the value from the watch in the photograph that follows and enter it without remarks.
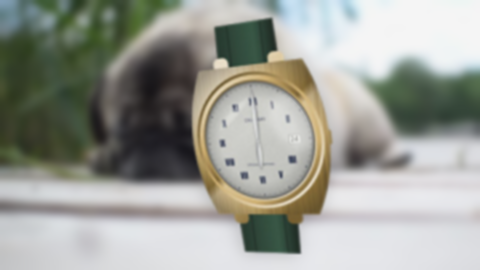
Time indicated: 6:00
